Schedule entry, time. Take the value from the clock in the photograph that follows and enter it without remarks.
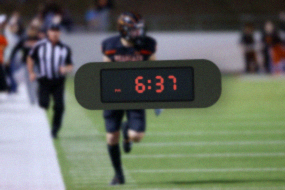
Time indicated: 6:37
